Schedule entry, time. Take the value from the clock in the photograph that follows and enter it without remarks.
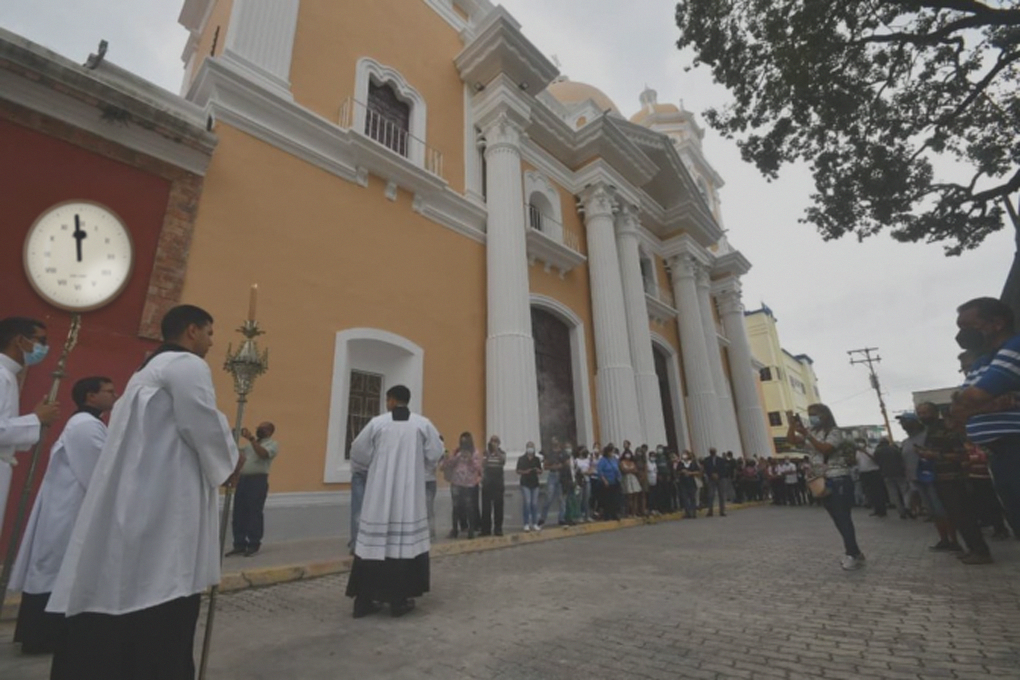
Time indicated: 11:59
